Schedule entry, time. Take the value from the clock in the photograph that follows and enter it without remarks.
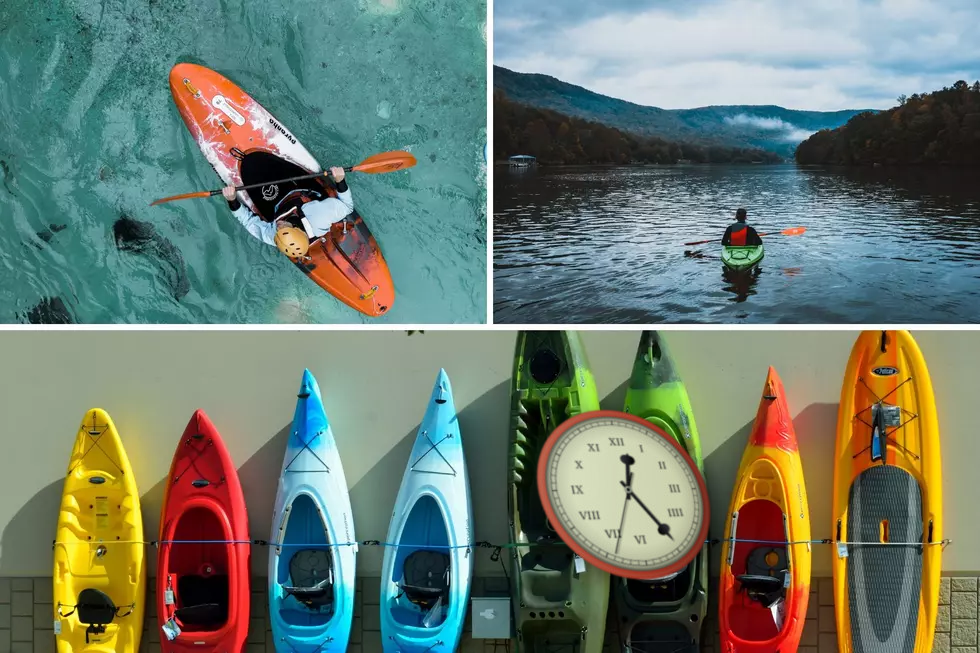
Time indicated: 12:24:34
